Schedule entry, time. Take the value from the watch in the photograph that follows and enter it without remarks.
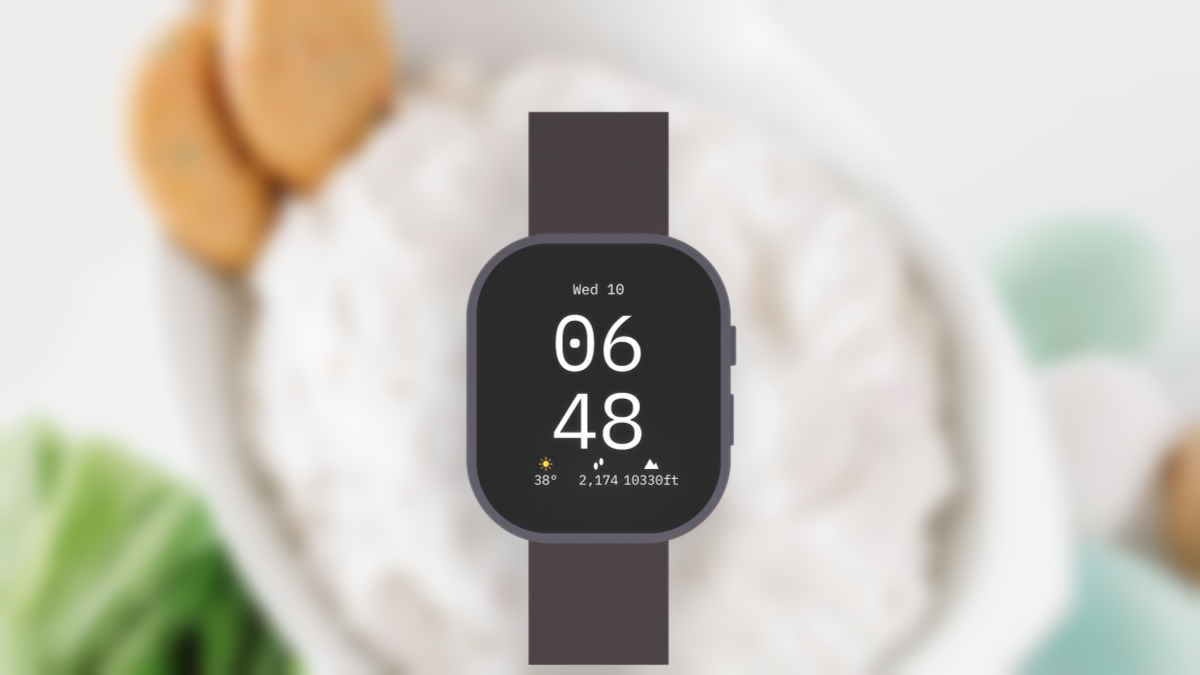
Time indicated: 6:48
